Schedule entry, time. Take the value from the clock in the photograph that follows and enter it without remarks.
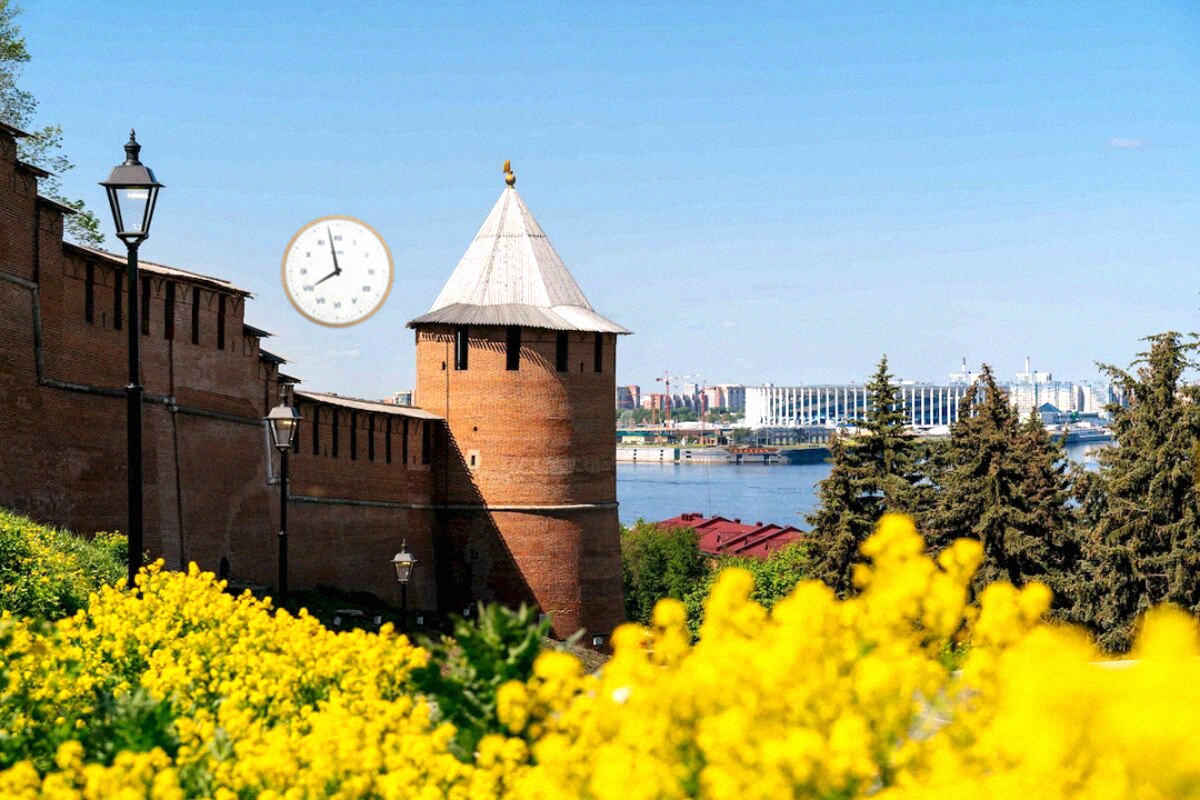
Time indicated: 7:58
